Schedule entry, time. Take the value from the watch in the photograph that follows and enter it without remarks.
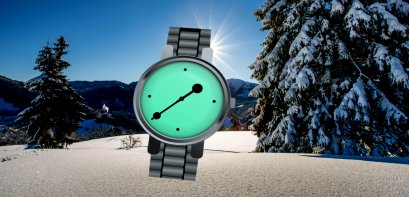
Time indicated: 1:38
